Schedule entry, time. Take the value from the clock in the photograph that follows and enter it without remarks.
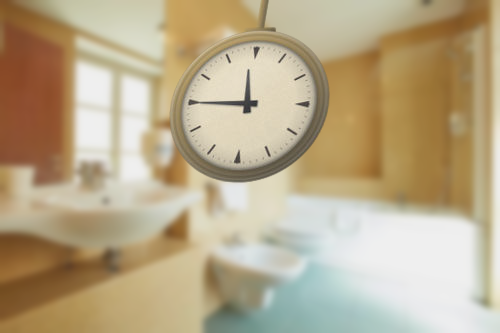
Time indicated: 11:45
